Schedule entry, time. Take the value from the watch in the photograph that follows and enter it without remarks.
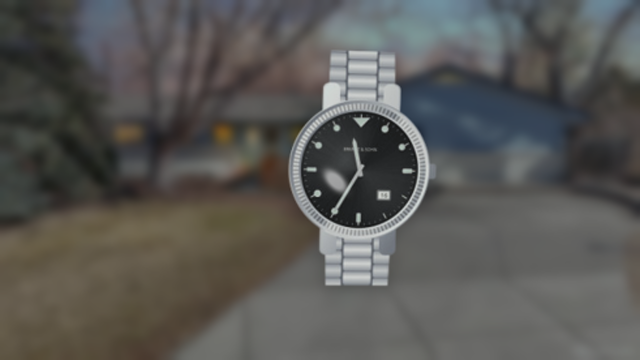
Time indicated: 11:35
